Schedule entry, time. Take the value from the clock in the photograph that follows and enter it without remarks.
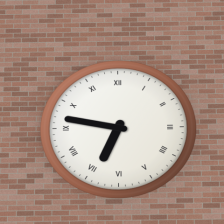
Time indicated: 6:47
